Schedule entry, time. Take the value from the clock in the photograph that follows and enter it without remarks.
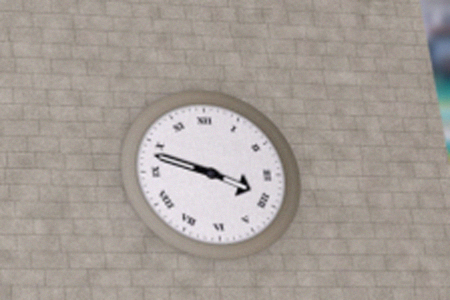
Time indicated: 3:48
